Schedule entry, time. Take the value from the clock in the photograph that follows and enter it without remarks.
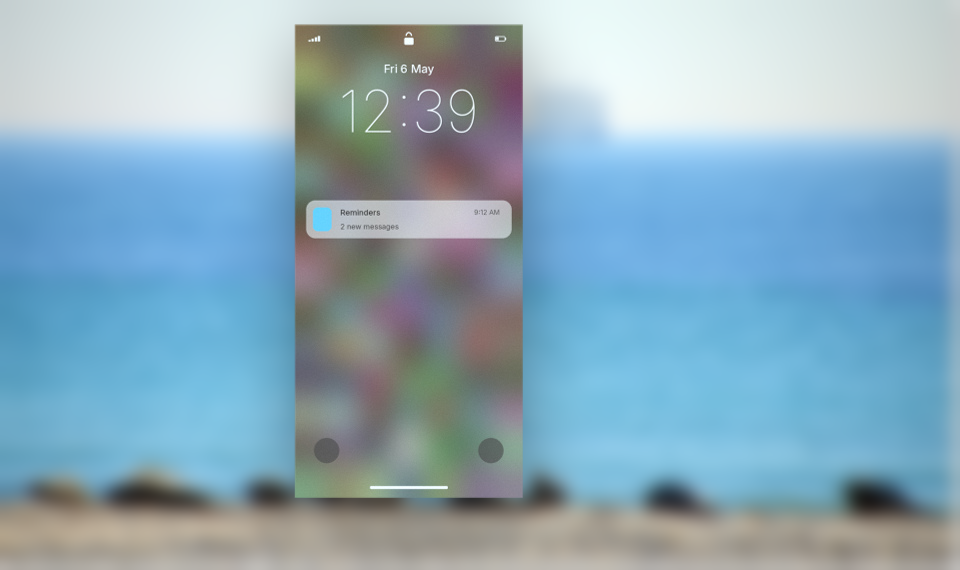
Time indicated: 12:39
